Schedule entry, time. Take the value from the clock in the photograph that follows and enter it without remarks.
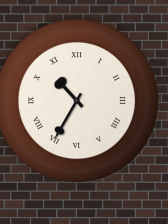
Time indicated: 10:35
